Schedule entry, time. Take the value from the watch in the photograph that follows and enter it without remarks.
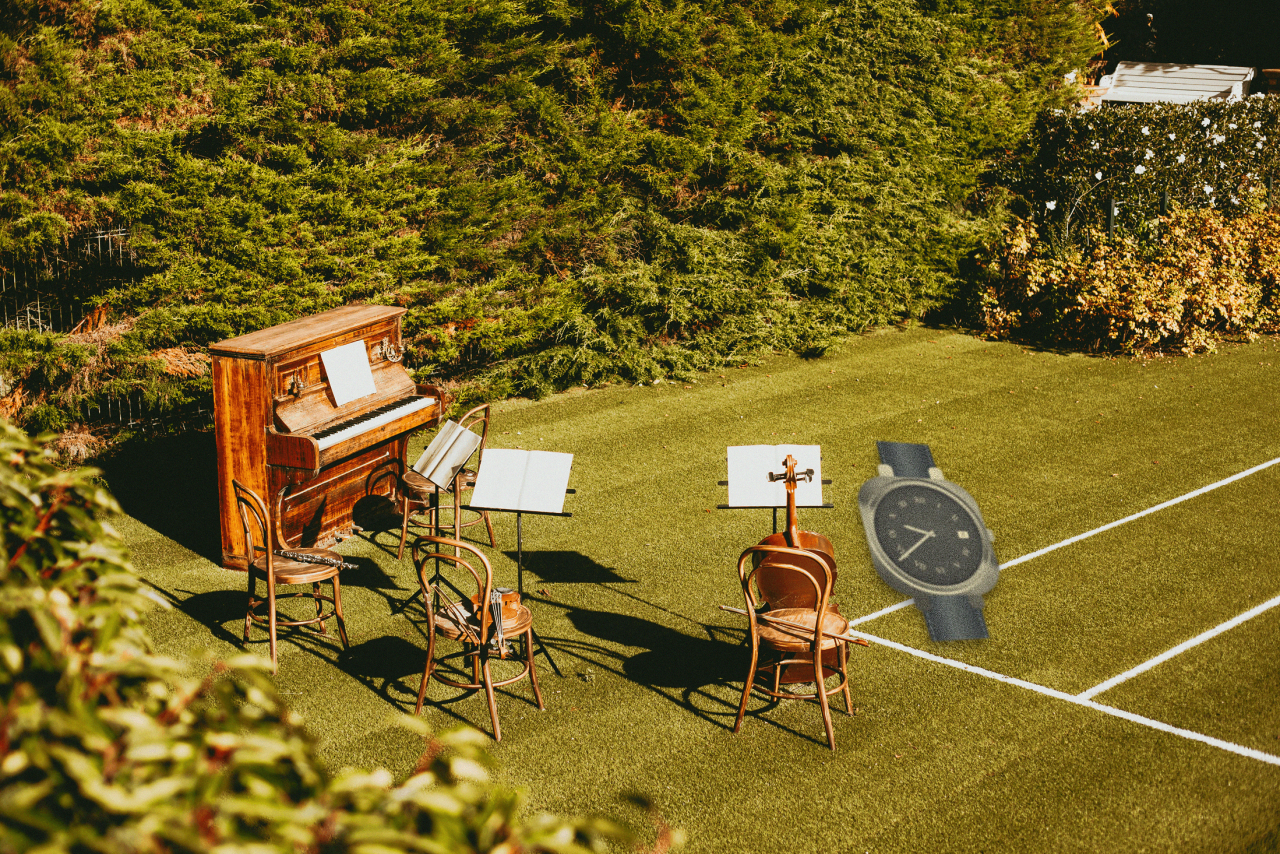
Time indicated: 9:39
